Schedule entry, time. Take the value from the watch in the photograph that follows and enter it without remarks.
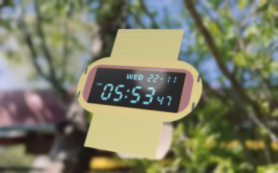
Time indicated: 5:53:47
